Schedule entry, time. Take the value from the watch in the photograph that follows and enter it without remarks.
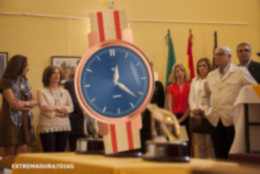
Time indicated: 12:22
